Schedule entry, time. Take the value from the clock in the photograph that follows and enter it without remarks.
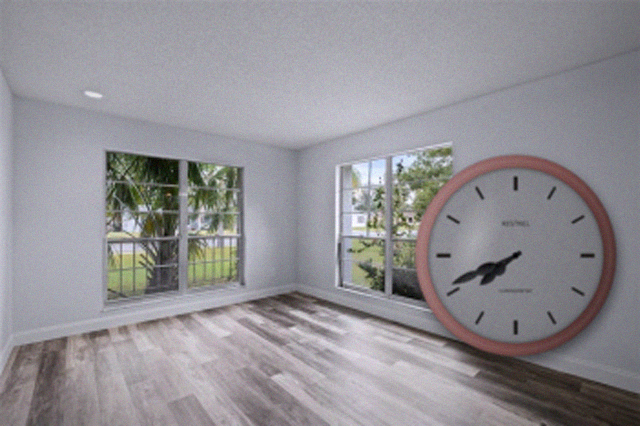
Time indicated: 7:41
